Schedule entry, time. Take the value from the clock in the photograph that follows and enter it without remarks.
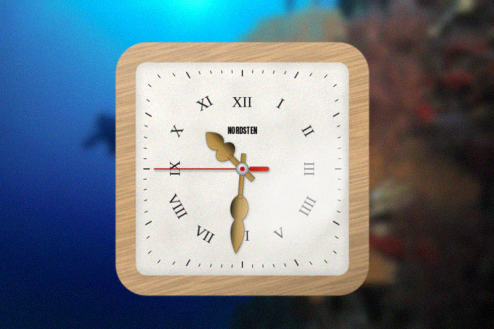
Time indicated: 10:30:45
